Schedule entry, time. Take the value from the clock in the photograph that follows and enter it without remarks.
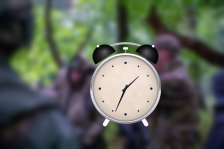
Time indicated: 1:34
